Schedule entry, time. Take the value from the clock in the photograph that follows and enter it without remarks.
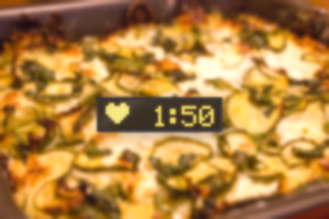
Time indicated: 1:50
